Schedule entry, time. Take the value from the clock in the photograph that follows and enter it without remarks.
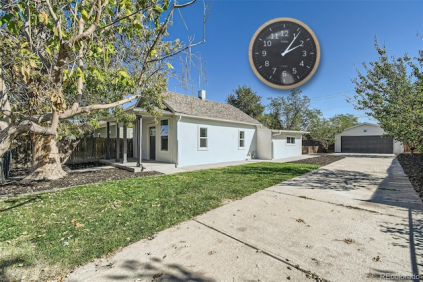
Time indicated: 2:06
